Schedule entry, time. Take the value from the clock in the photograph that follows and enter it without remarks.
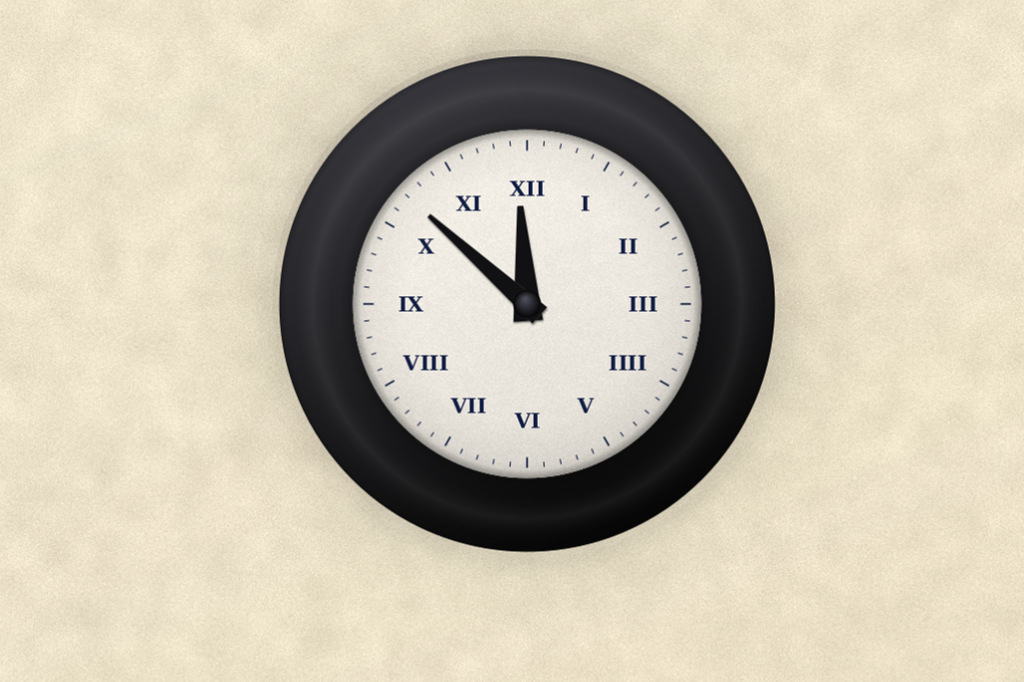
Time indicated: 11:52
